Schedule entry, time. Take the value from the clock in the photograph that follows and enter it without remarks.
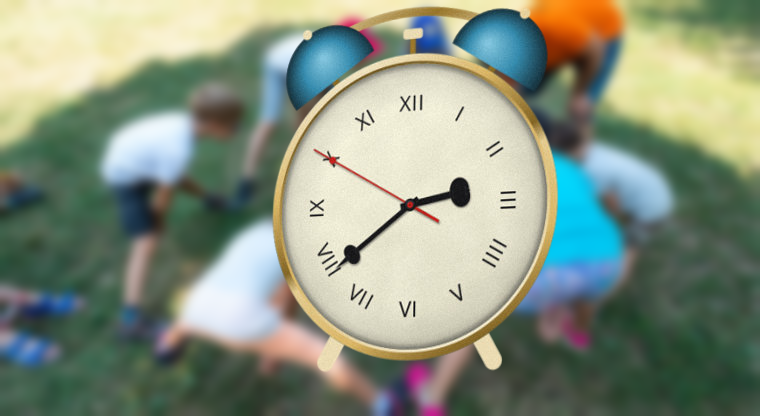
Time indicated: 2:38:50
